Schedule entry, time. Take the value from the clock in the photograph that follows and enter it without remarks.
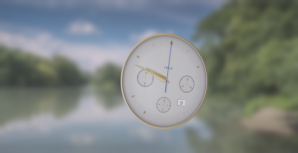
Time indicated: 9:48
